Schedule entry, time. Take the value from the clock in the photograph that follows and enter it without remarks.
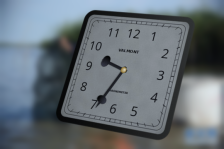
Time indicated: 9:34
